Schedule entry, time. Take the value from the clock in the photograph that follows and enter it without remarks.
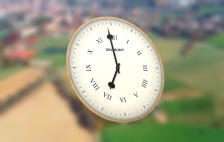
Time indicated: 6:59
